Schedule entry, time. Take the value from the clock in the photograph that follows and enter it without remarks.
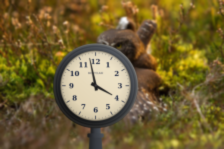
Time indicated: 3:58
